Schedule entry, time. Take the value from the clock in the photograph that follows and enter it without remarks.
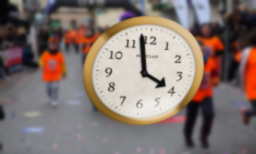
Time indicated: 3:58
